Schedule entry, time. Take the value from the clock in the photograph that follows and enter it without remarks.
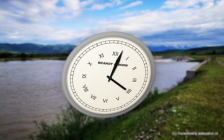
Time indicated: 4:02
